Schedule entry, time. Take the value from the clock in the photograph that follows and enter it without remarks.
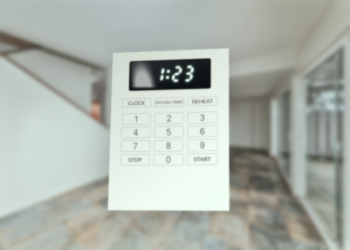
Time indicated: 1:23
